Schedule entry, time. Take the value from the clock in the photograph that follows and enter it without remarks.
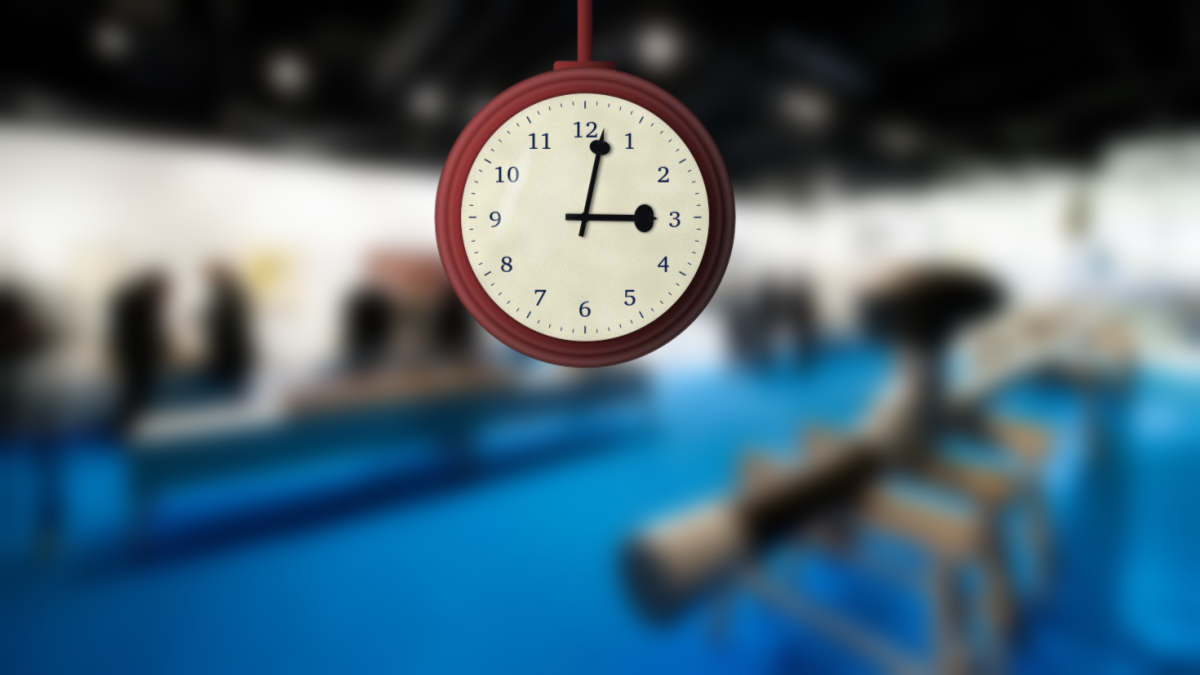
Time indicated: 3:02
